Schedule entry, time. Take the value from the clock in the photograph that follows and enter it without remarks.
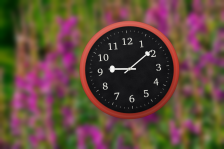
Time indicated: 9:09
